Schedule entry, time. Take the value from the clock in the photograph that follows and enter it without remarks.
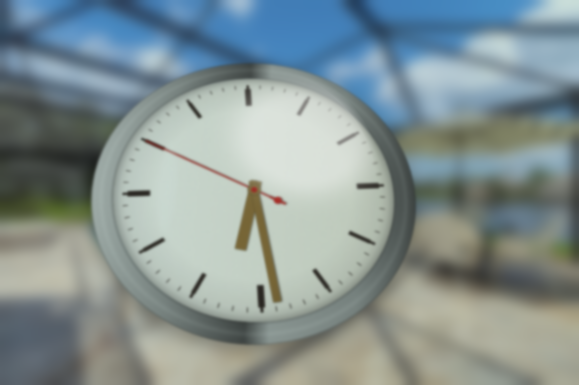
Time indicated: 6:28:50
